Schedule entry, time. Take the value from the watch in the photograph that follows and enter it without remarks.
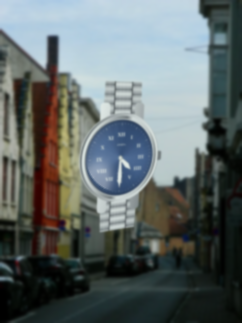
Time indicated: 4:30
